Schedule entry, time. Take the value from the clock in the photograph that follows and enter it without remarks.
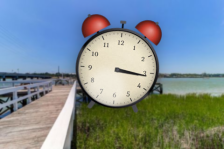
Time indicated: 3:16
